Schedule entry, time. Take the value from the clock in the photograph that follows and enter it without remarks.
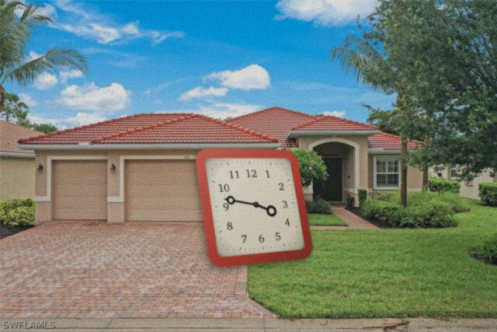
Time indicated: 3:47
